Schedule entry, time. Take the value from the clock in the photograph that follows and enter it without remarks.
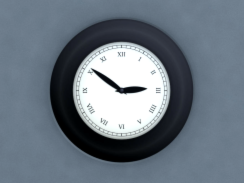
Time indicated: 2:51
